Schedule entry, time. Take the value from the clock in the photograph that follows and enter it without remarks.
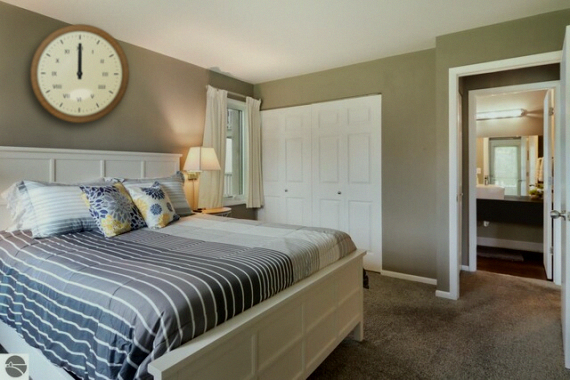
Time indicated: 12:00
